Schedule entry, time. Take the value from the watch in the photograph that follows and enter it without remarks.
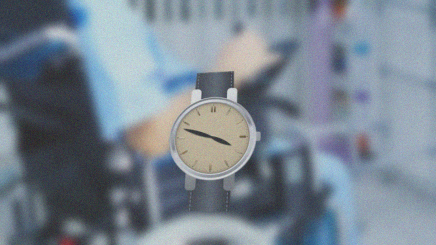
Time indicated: 3:48
